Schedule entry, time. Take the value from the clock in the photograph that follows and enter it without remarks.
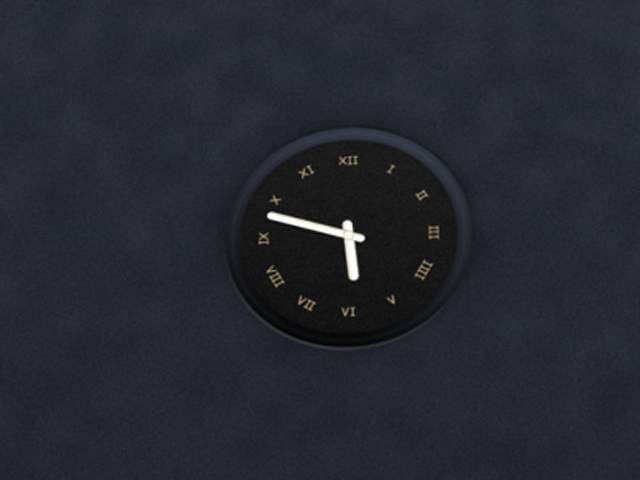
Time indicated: 5:48
